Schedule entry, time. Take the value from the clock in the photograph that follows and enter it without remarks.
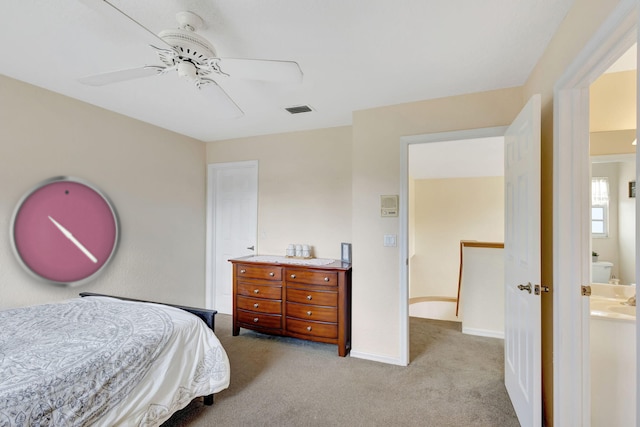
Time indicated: 10:22
